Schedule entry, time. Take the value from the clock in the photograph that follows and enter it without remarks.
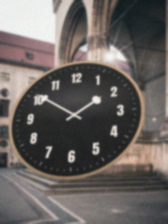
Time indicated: 1:51
